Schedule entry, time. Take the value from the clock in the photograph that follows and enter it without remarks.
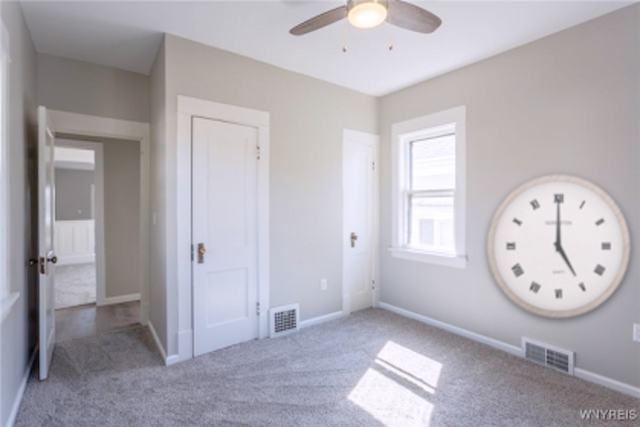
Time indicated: 5:00
